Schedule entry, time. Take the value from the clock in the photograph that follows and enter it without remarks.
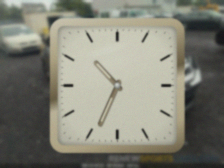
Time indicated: 10:34
